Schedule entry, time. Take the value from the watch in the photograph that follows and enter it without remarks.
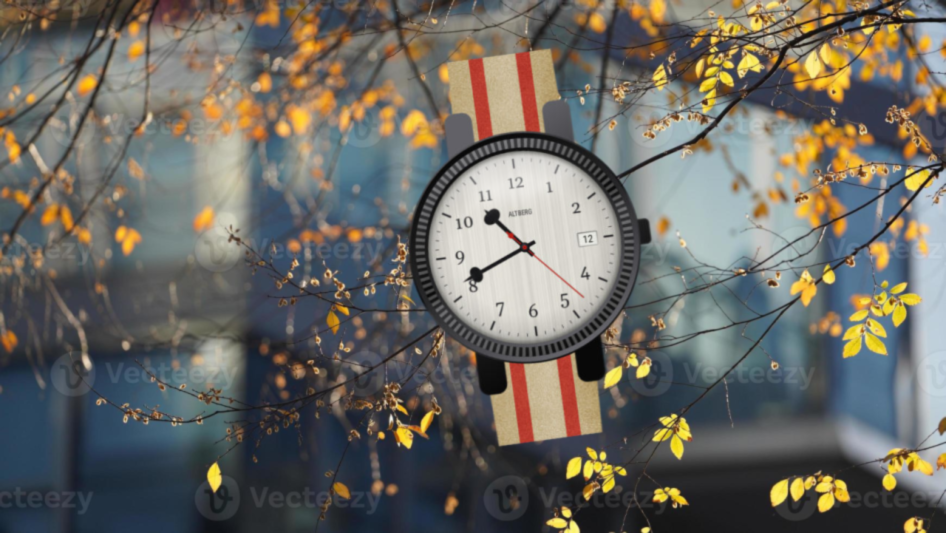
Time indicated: 10:41:23
